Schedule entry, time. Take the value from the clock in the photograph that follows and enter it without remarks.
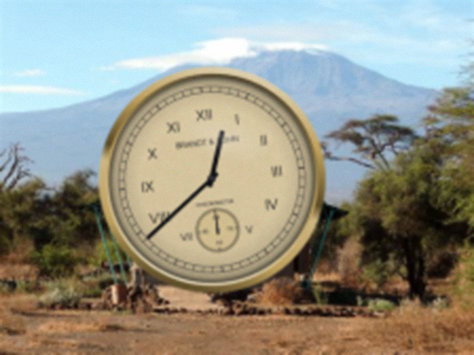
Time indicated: 12:39
